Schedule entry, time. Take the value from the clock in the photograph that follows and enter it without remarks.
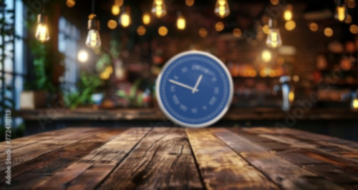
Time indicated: 12:48
